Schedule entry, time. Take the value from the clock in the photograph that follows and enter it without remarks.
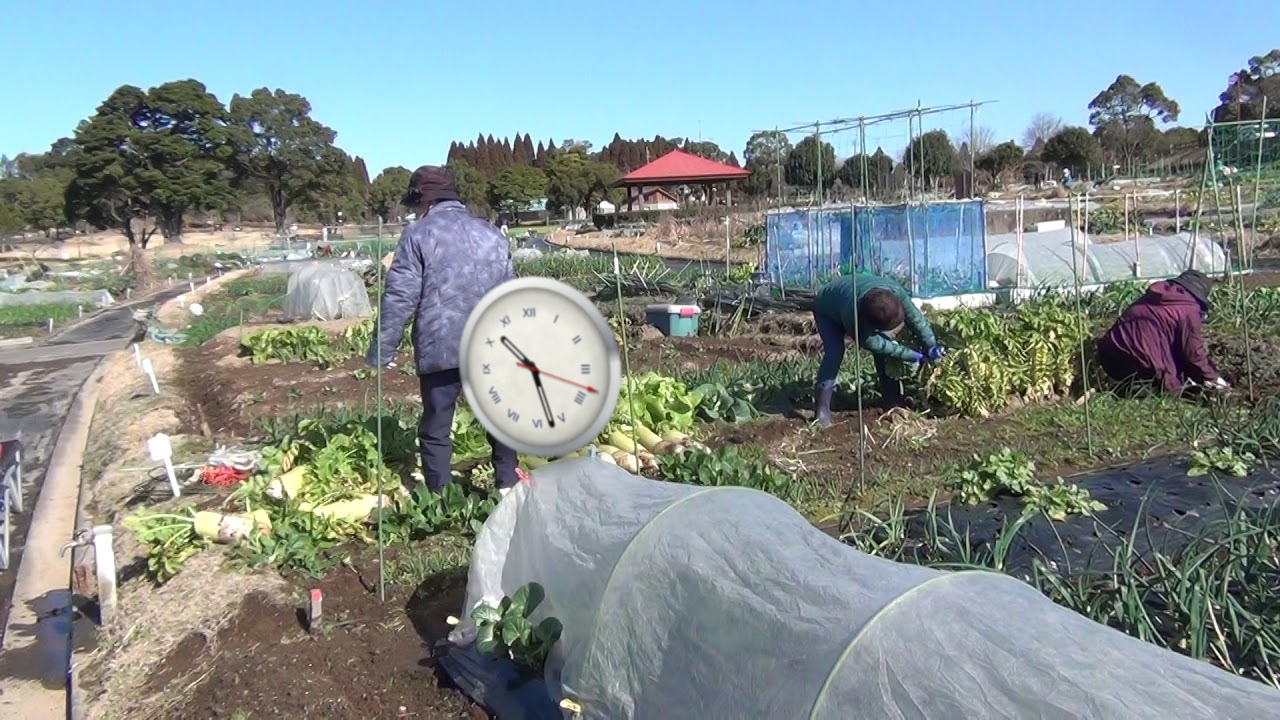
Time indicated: 10:27:18
